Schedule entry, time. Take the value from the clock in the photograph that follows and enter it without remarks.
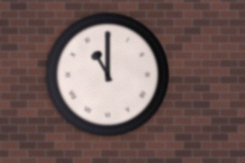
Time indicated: 11:00
